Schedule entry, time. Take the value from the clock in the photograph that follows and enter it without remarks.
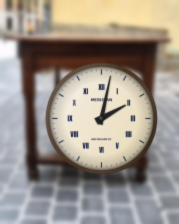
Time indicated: 2:02
